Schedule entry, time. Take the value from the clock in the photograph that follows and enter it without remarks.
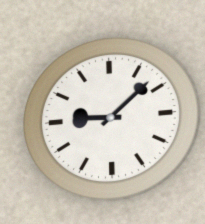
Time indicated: 9:08
